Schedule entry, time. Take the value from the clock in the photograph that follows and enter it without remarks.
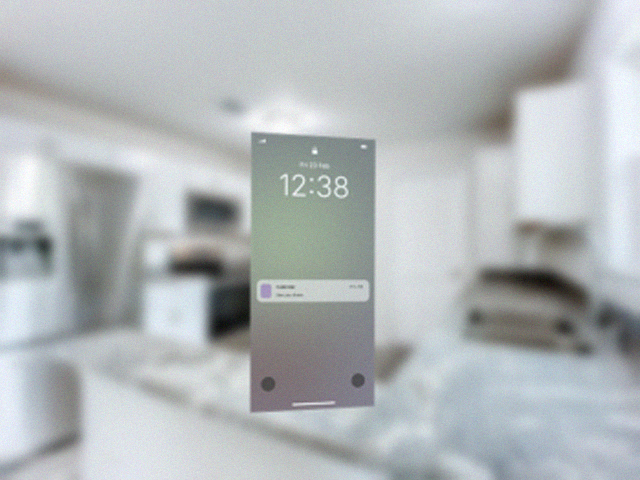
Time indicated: 12:38
